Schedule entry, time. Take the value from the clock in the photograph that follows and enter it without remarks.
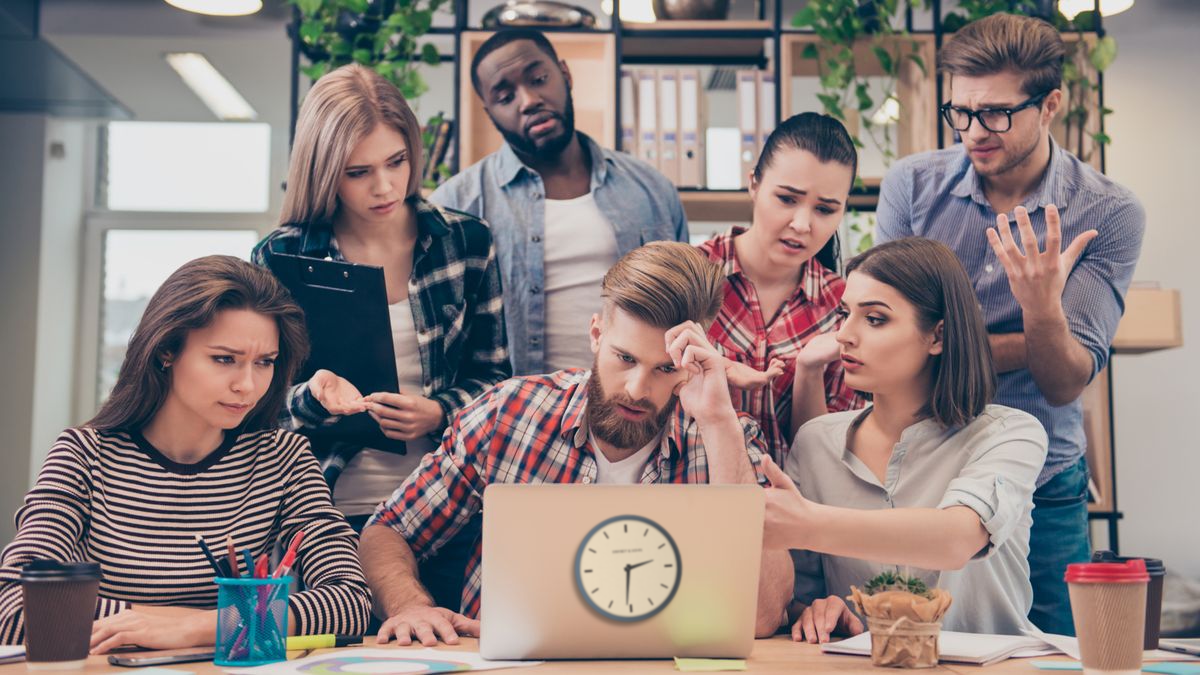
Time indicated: 2:31
